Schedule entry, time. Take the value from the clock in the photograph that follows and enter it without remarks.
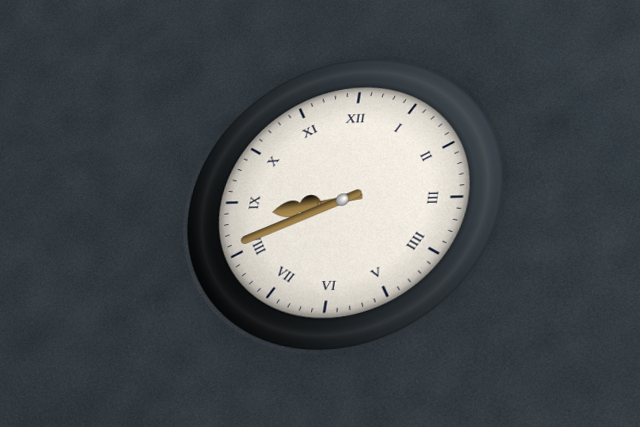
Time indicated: 8:41
